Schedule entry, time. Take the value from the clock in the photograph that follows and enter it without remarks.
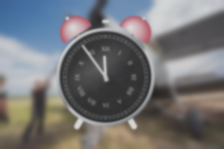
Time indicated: 11:54
